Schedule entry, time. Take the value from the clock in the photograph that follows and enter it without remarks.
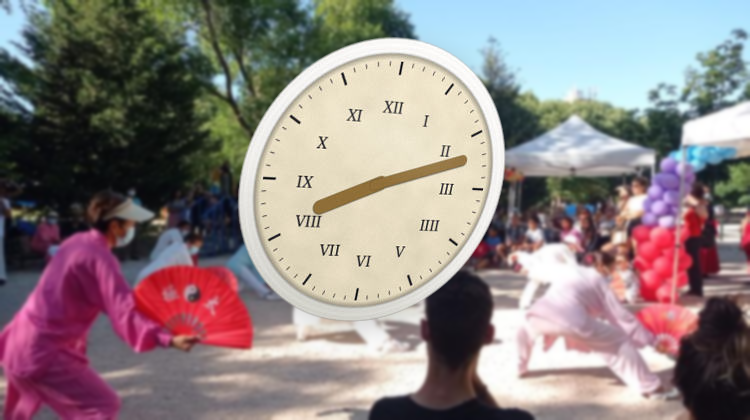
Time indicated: 8:12
